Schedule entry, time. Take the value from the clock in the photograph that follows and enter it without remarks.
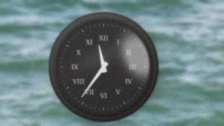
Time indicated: 11:36
